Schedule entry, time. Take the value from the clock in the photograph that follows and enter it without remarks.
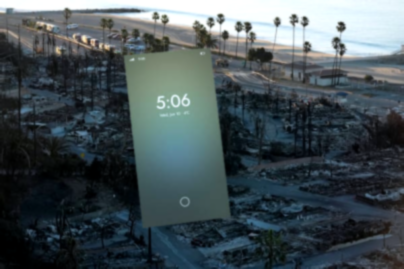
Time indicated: 5:06
